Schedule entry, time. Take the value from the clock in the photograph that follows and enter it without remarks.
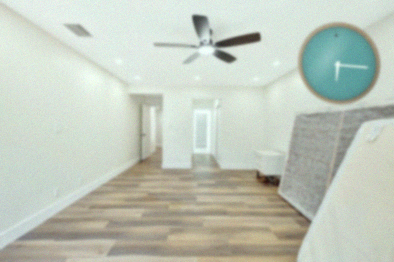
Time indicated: 6:16
